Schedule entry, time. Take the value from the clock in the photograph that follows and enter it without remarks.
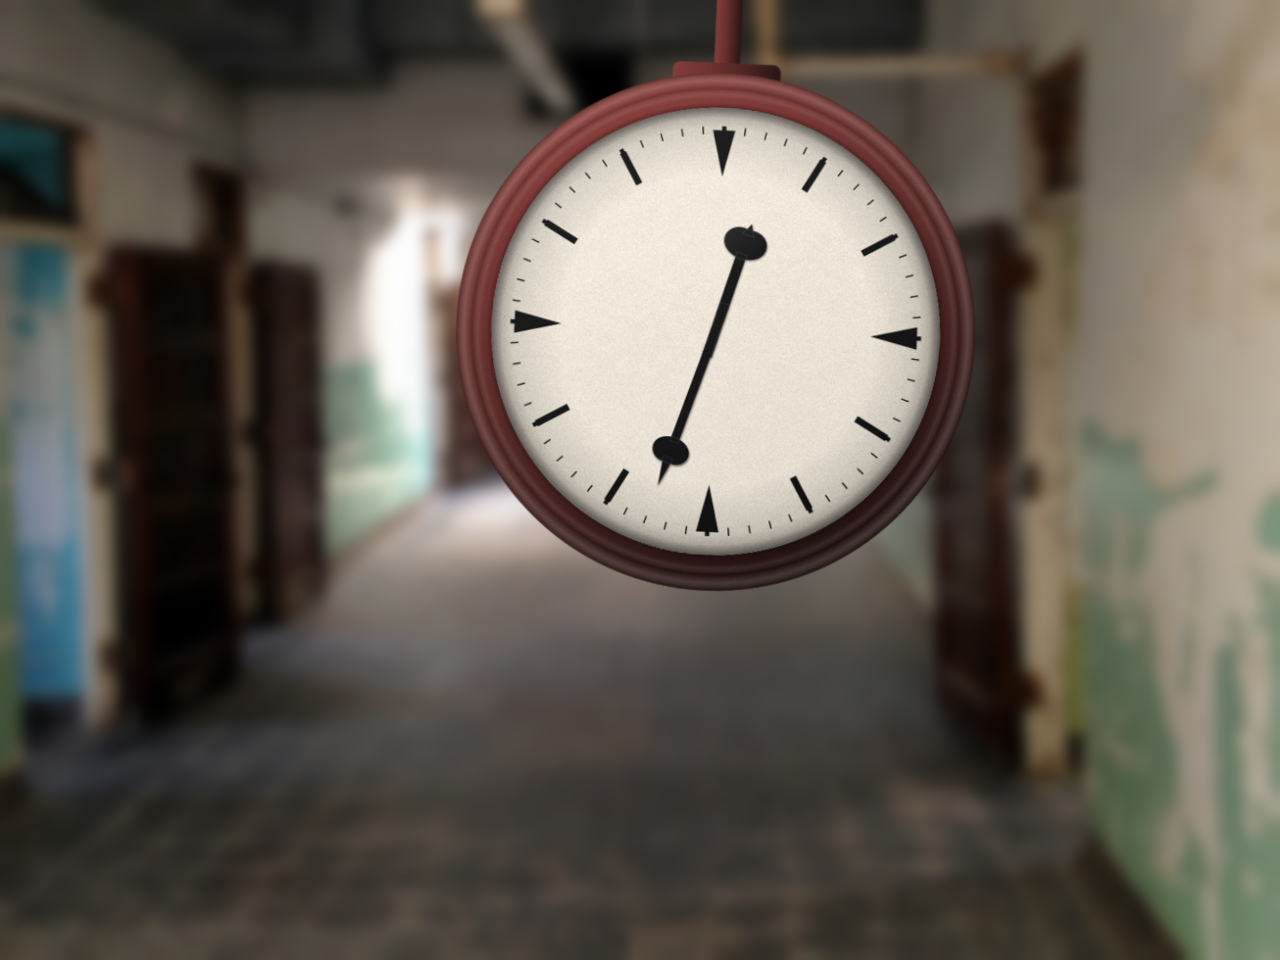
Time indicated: 12:33
